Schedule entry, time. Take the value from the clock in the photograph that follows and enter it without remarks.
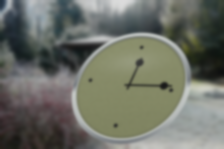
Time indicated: 12:14
